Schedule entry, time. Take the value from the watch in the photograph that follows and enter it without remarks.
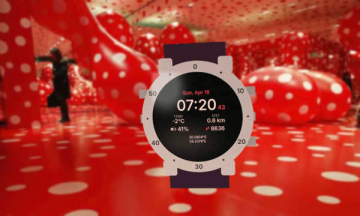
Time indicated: 7:20
